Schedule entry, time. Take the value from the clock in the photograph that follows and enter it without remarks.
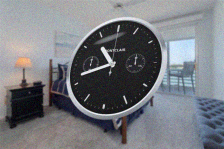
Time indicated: 10:42
